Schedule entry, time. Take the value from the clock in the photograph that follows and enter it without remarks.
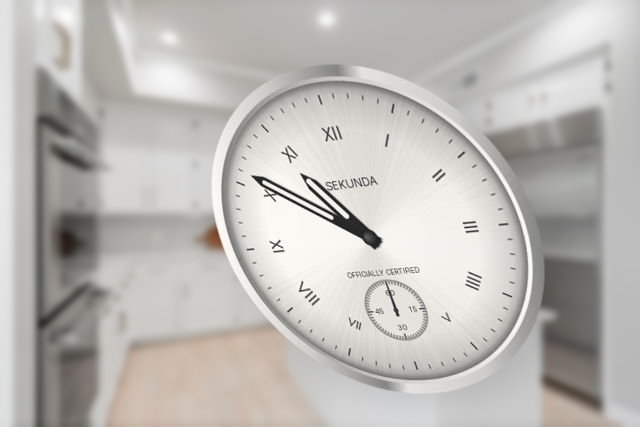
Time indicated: 10:51
